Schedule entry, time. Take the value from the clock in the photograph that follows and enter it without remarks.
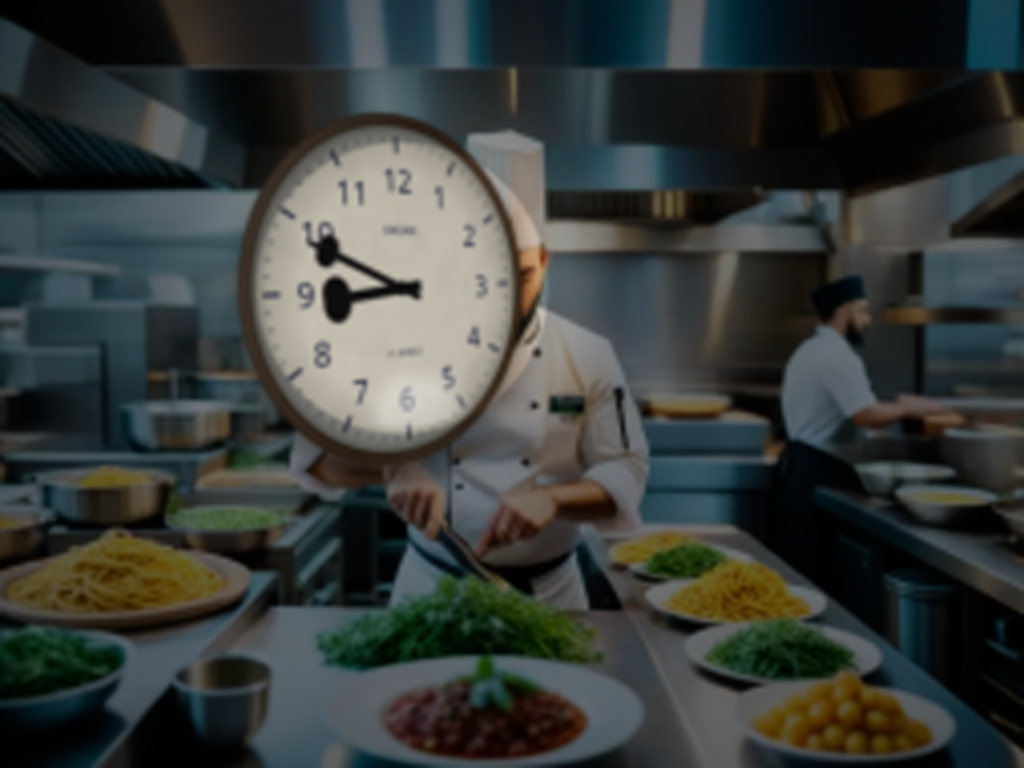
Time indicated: 8:49
